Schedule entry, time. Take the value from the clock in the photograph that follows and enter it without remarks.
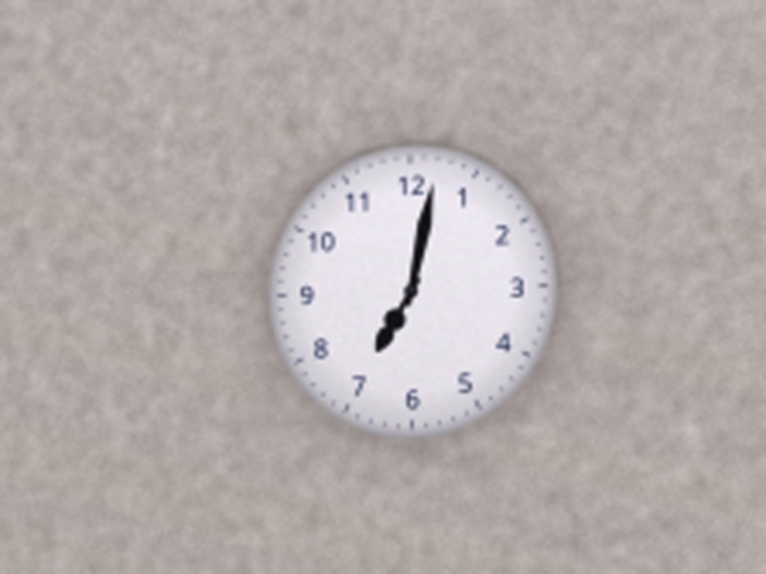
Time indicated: 7:02
